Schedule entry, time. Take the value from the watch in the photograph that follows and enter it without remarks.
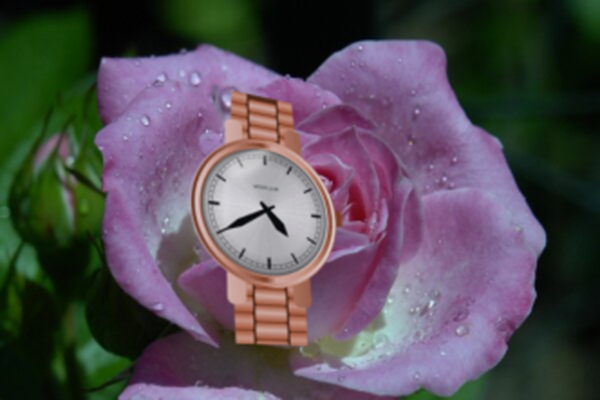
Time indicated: 4:40
